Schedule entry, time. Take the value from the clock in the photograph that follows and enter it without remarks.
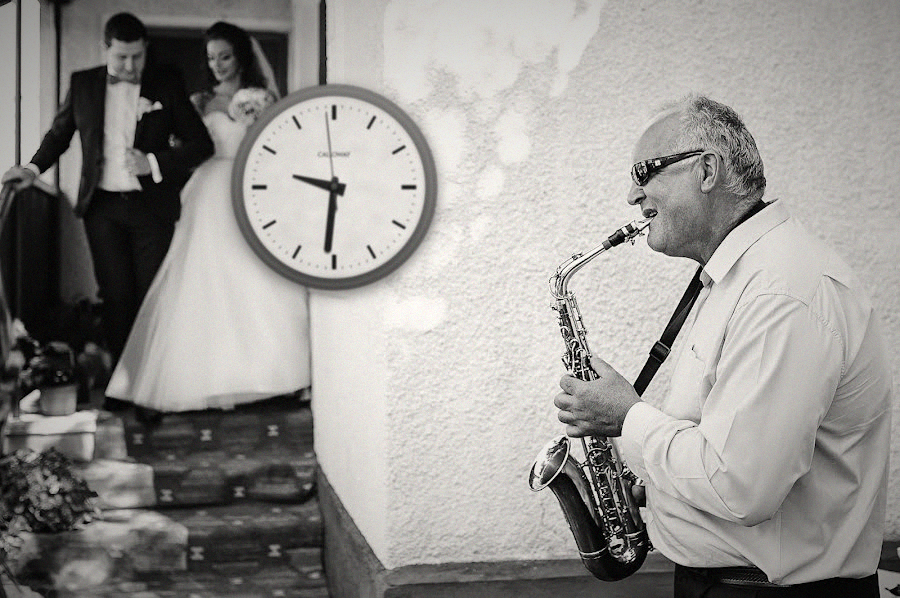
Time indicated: 9:30:59
